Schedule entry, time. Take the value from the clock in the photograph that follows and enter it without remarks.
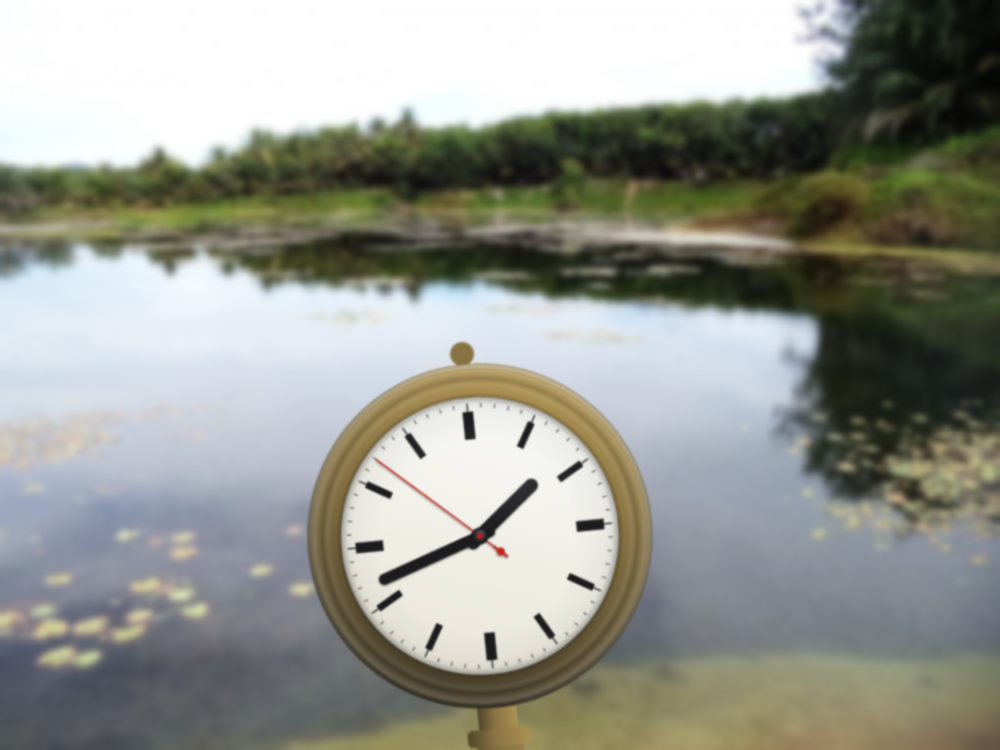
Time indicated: 1:41:52
